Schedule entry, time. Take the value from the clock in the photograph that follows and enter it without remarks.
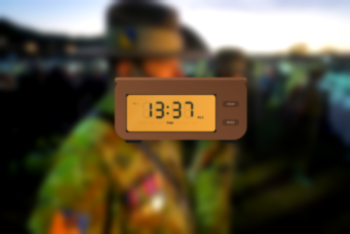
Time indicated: 13:37
